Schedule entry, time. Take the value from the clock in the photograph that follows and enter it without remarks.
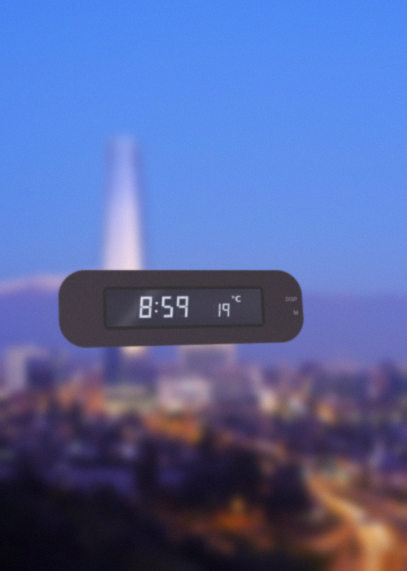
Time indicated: 8:59
